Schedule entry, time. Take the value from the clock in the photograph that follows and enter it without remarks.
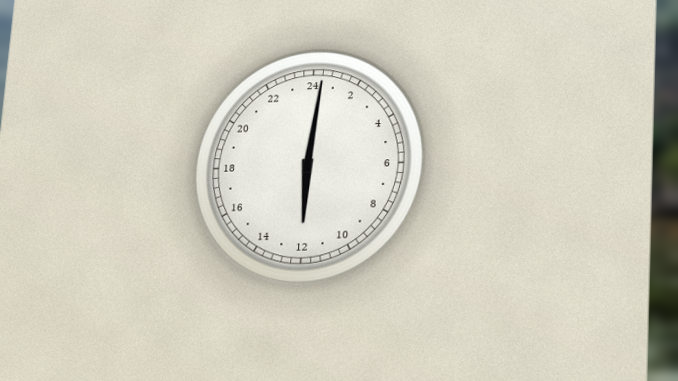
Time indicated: 12:01
